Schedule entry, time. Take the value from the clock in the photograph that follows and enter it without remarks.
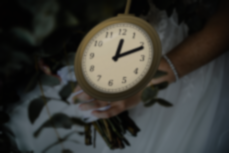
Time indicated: 12:11
